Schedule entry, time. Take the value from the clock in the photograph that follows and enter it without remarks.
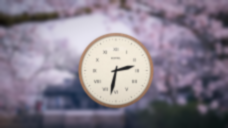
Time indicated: 2:32
